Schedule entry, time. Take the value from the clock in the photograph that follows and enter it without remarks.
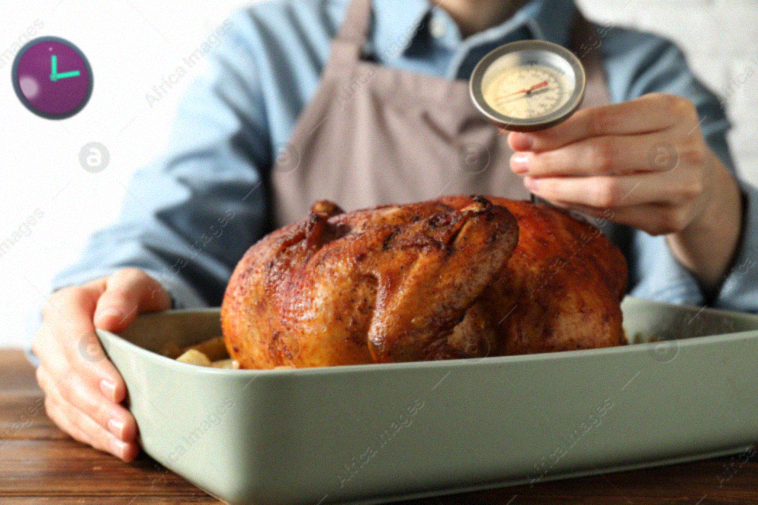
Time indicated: 12:14
